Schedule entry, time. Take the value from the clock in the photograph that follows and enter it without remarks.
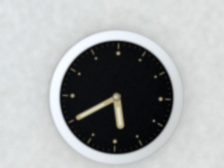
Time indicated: 5:40
